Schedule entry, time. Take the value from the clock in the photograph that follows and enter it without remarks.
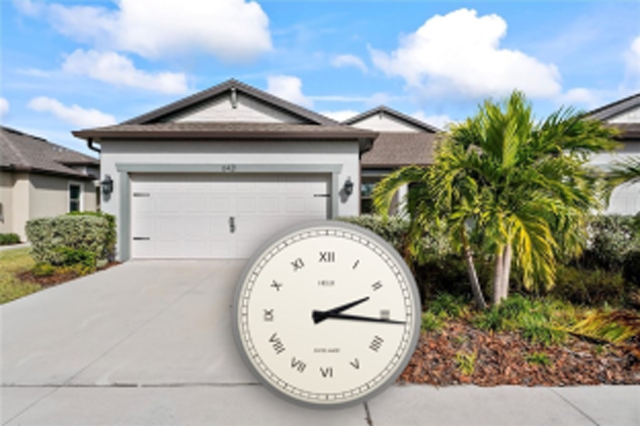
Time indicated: 2:16
